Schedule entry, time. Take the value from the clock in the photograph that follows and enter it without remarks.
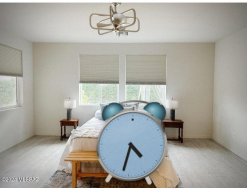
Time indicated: 4:32
